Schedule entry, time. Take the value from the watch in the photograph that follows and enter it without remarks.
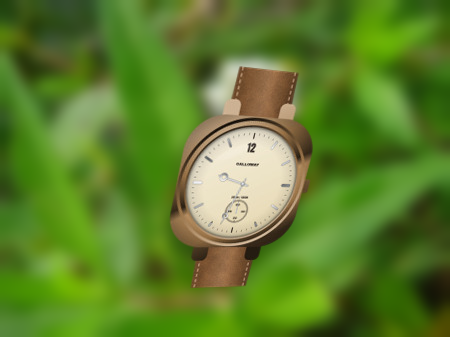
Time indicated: 9:33
